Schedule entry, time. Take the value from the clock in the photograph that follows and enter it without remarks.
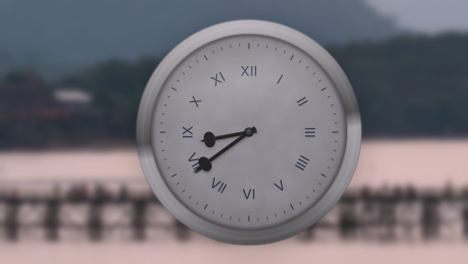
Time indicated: 8:39
